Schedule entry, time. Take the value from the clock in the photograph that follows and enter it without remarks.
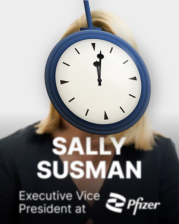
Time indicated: 12:02
